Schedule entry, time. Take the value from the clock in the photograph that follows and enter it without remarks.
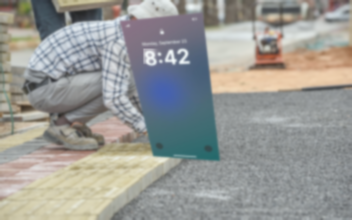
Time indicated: 8:42
